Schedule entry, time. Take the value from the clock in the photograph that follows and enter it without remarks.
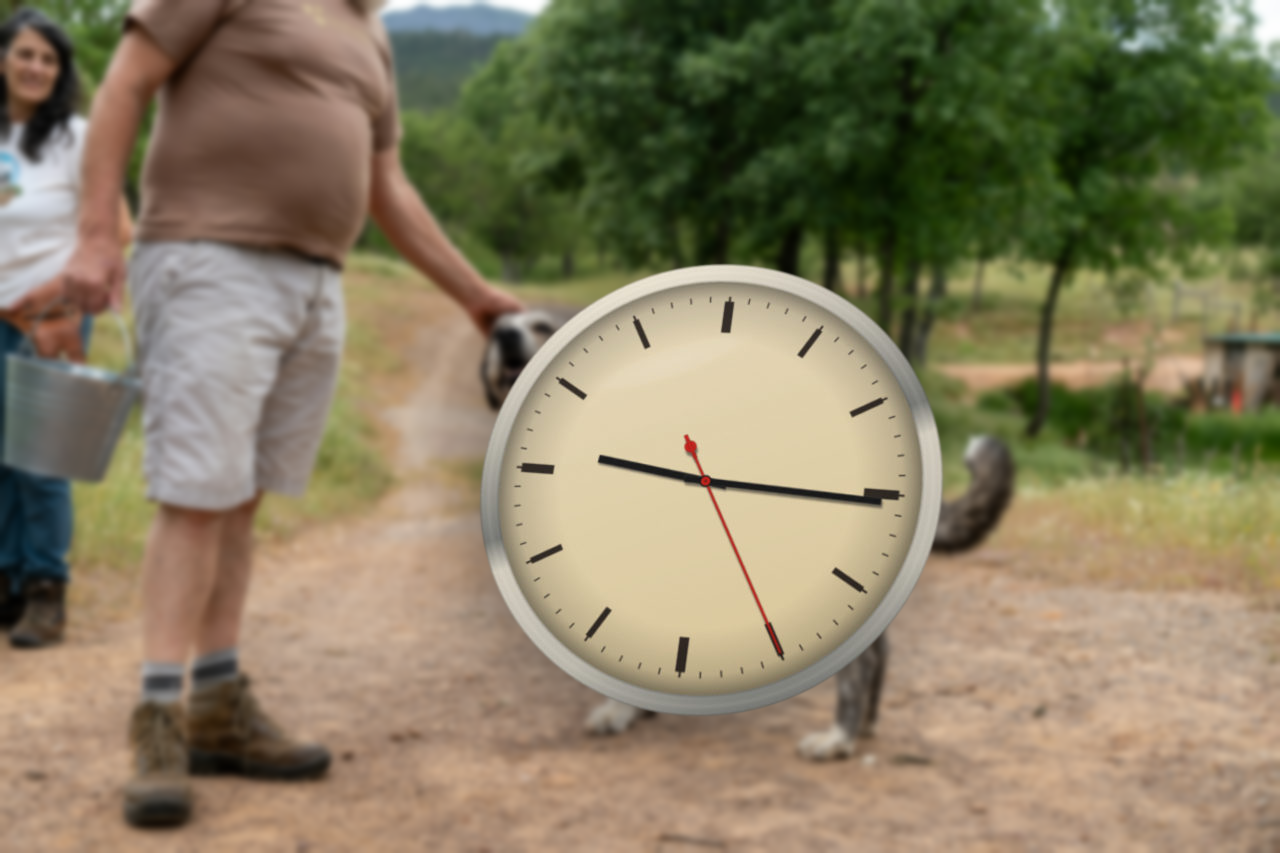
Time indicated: 9:15:25
